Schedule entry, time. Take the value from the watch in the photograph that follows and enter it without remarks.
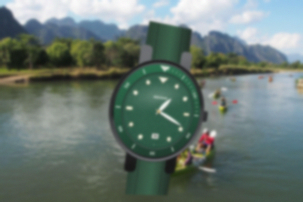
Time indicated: 1:19
